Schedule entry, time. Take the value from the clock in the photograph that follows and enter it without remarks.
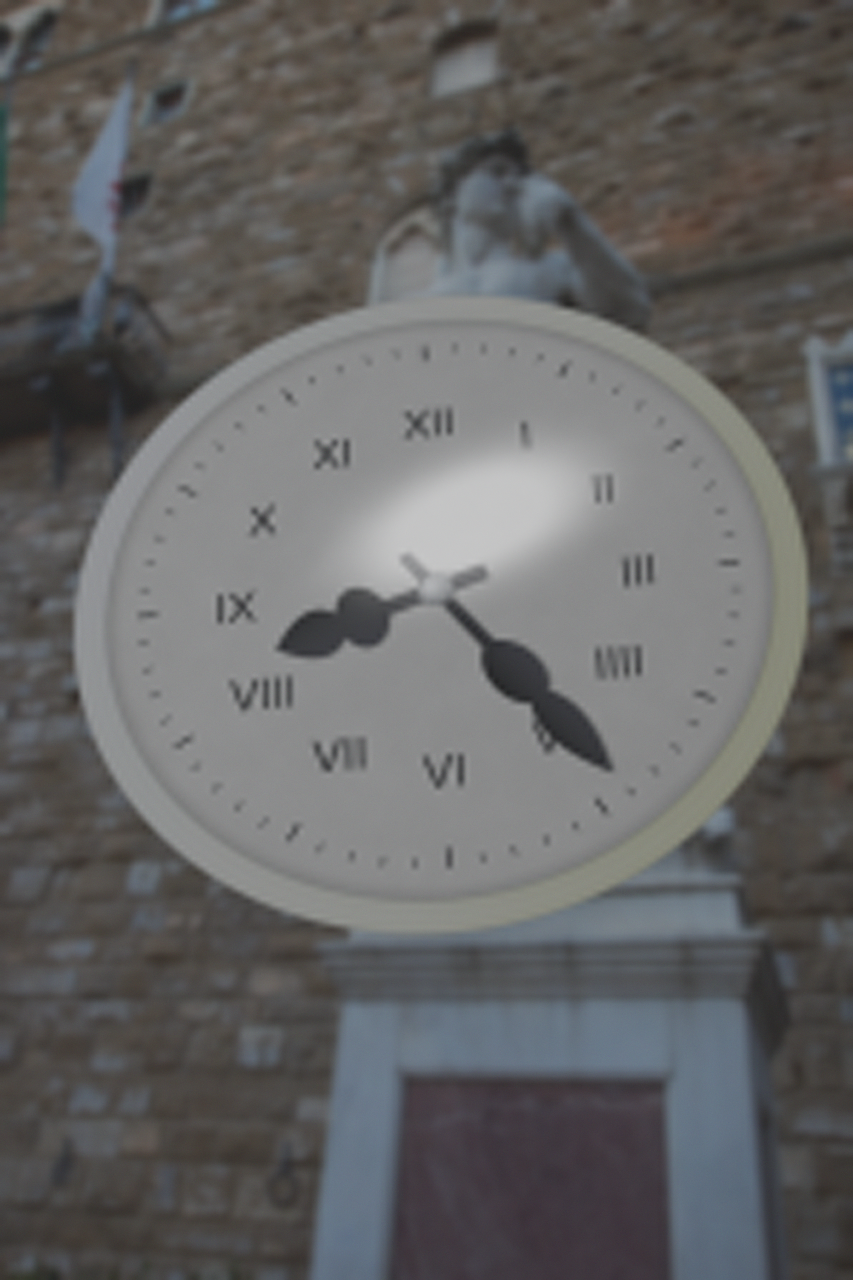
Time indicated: 8:24
